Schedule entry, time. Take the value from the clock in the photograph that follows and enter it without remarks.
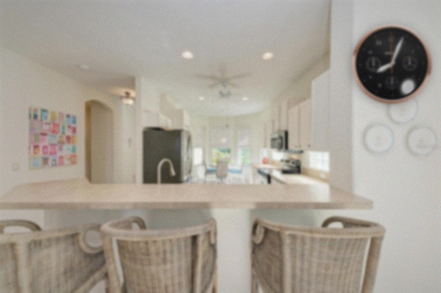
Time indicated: 8:04
